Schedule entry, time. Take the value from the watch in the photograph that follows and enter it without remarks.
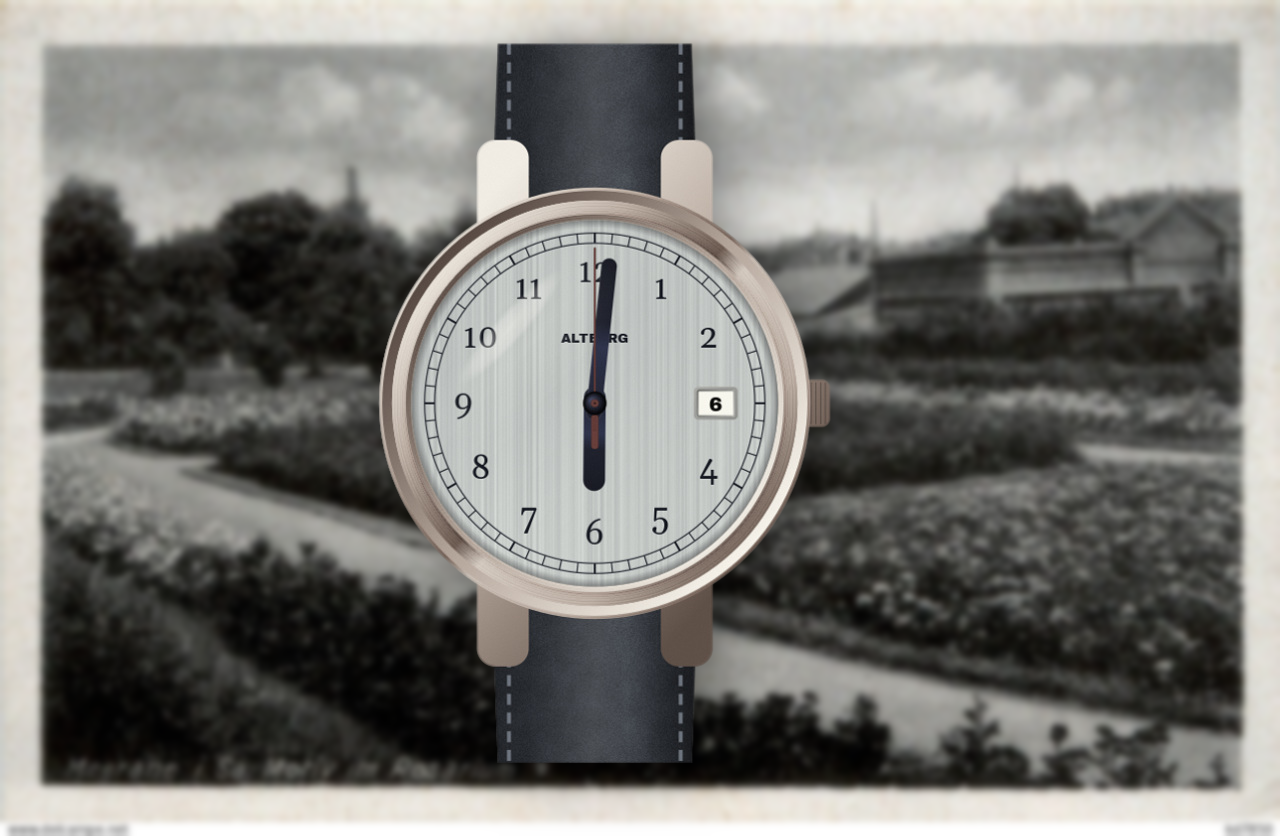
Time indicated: 6:01:00
